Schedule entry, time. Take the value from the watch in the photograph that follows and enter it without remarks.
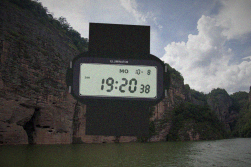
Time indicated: 19:20:38
